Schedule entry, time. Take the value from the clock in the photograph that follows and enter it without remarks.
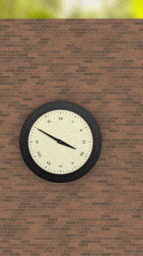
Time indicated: 3:50
